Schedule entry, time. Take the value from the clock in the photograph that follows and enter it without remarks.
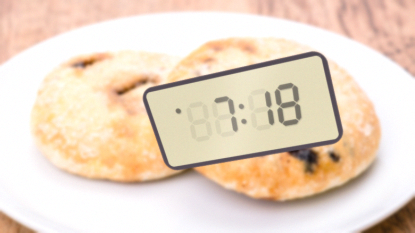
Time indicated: 7:18
